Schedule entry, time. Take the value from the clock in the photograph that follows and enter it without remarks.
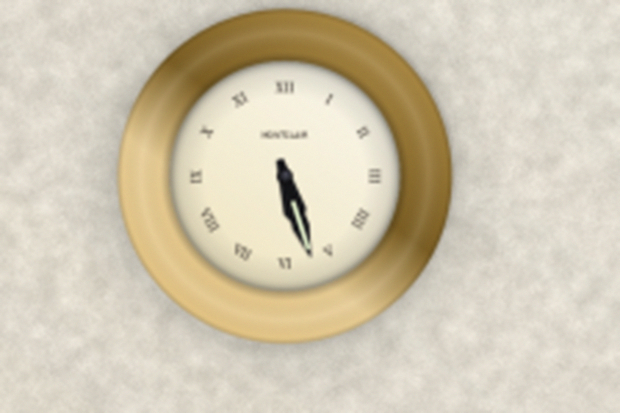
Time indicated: 5:27
